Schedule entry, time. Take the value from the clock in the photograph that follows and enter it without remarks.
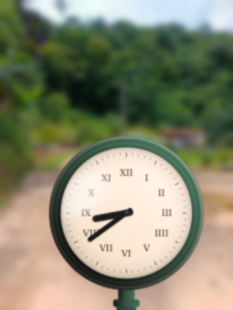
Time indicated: 8:39
